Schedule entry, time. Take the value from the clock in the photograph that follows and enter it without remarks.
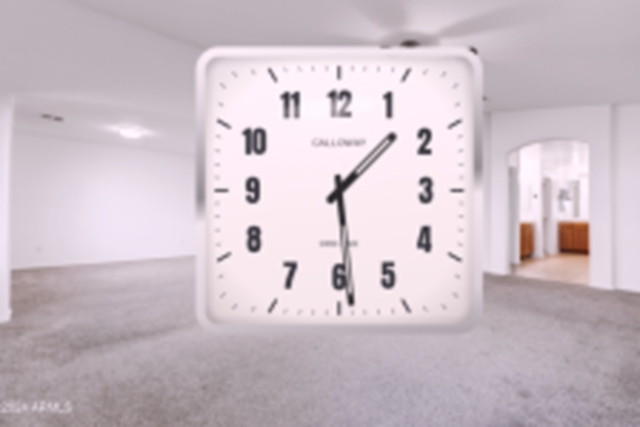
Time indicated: 1:29
